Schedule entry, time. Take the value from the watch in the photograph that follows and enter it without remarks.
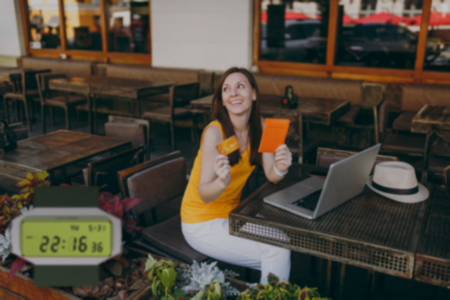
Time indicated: 22:16
